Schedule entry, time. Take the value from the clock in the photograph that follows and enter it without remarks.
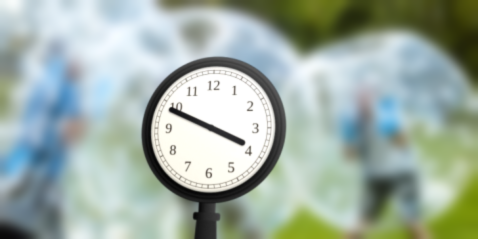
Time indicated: 3:49
